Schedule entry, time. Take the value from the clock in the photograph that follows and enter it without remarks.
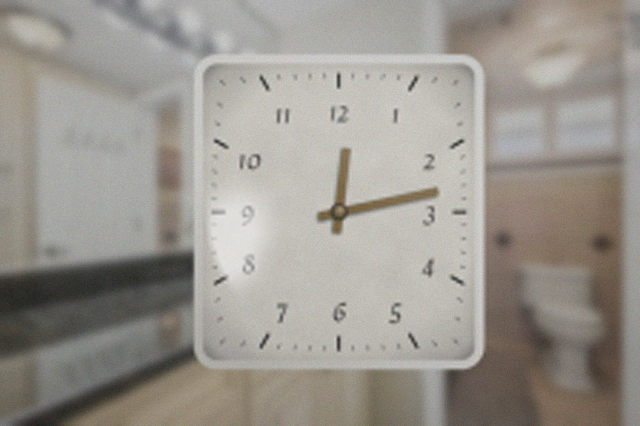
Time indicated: 12:13
